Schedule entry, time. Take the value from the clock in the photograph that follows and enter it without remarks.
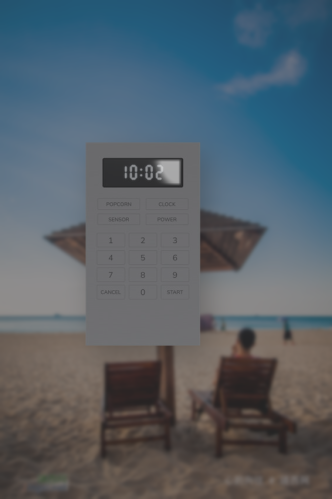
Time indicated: 10:02
